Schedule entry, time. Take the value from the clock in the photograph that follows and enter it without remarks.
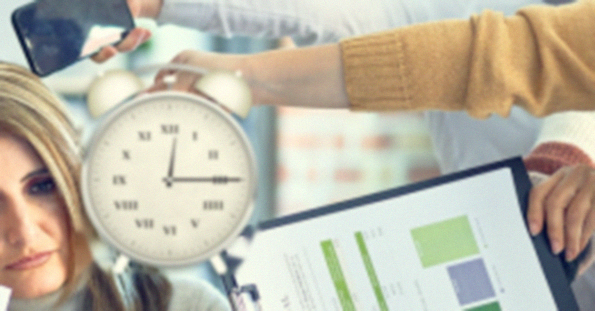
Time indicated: 12:15
